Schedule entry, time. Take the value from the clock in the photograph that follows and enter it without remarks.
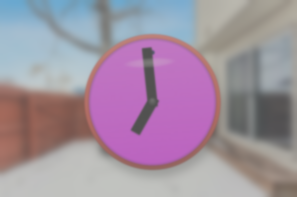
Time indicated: 6:59
